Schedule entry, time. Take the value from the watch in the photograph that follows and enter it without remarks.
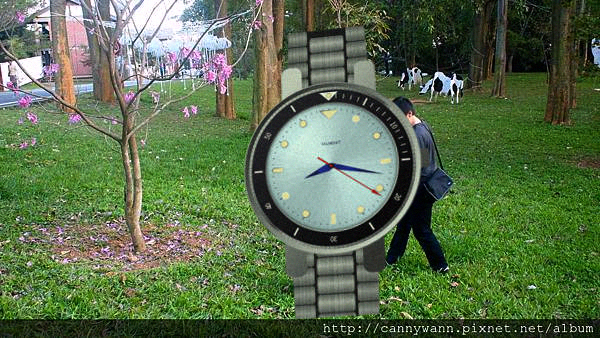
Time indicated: 8:17:21
